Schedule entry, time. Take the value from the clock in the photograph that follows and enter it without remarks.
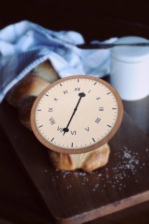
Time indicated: 12:33
